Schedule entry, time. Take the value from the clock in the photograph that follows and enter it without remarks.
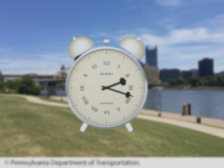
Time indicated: 2:18
